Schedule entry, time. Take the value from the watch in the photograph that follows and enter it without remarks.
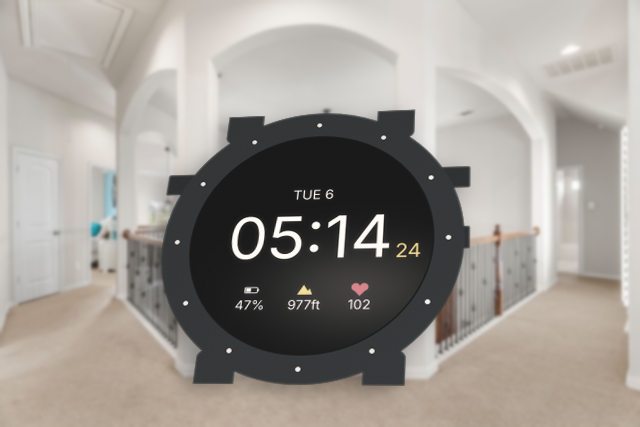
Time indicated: 5:14:24
